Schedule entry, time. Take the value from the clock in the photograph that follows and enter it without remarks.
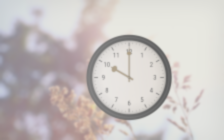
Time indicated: 10:00
